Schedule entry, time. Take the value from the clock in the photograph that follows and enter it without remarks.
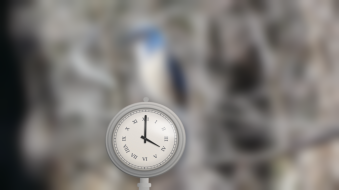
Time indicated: 4:00
